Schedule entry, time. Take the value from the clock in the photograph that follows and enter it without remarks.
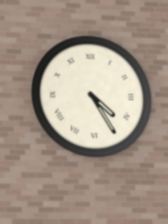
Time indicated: 4:25
